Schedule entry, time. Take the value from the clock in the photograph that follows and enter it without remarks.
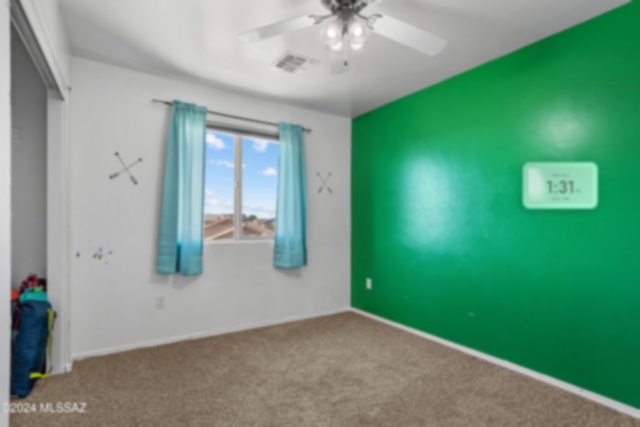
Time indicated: 1:31
